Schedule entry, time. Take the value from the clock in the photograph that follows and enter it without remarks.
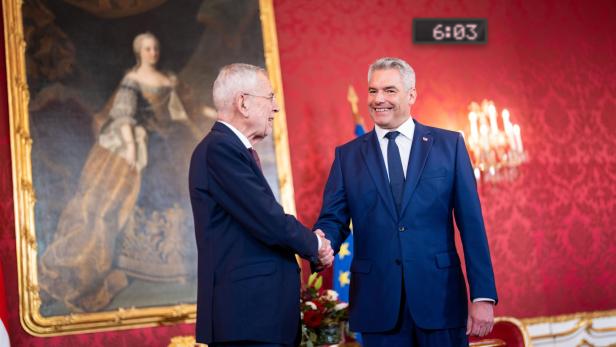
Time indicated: 6:03
